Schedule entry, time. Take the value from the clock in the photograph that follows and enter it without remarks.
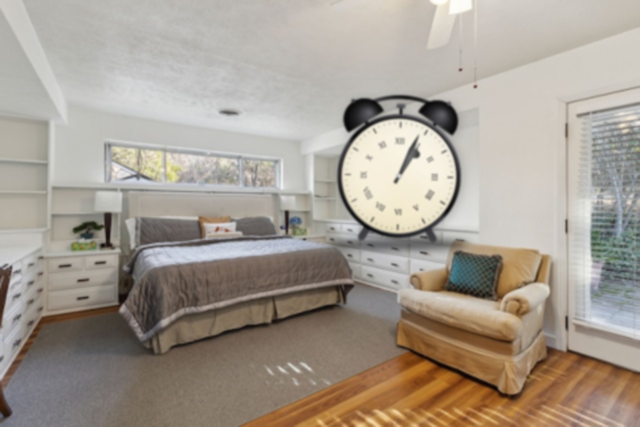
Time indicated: 1:04
